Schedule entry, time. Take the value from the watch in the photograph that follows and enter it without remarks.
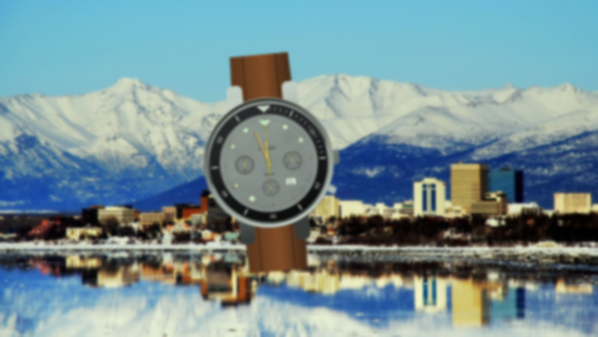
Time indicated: 11:57
